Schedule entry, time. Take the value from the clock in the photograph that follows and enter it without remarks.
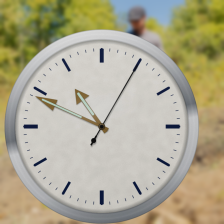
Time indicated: 10:49:05
